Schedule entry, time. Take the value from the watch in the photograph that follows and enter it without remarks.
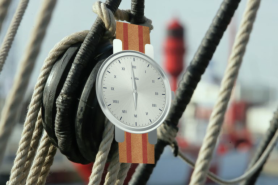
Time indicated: 5:59
